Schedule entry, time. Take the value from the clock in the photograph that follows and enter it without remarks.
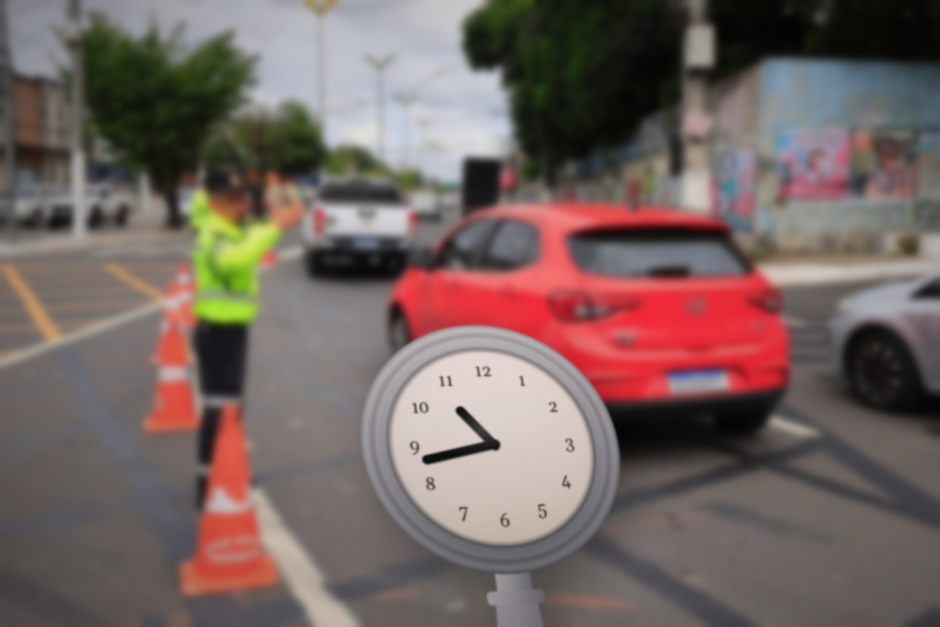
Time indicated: 10:43
